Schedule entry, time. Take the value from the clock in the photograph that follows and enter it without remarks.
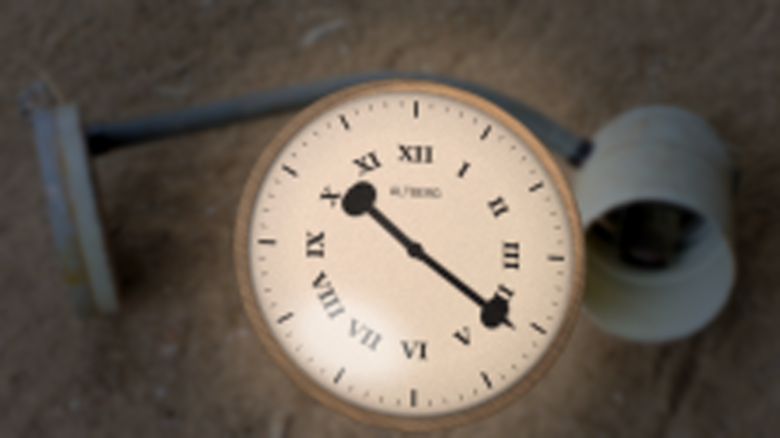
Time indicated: 10:21
